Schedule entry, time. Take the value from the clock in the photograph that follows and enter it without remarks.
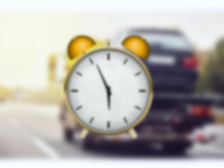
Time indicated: 5:56
